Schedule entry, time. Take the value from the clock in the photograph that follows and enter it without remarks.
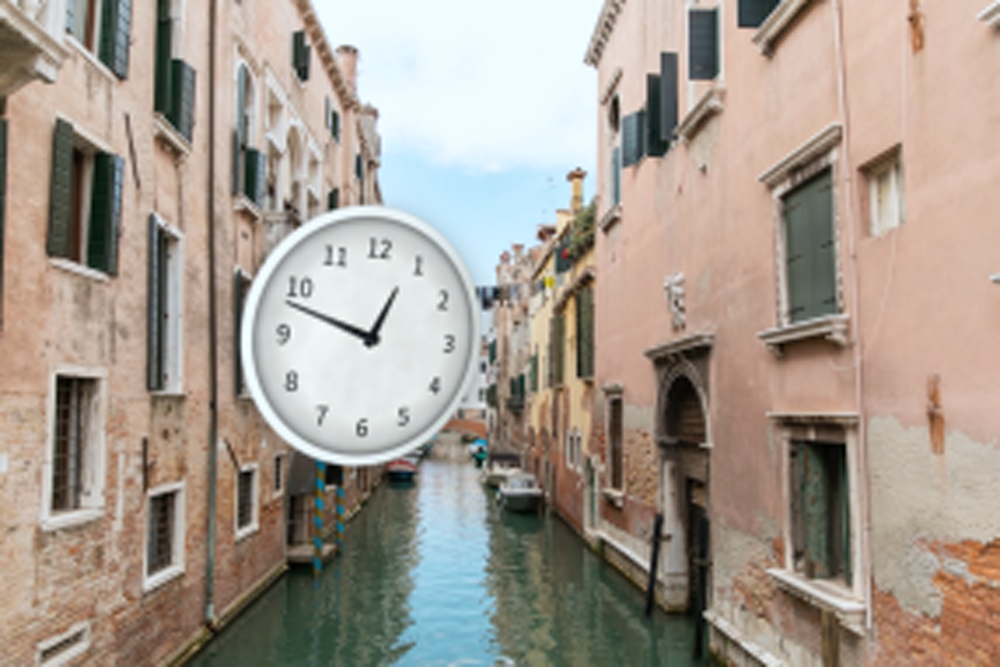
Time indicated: 12:48
